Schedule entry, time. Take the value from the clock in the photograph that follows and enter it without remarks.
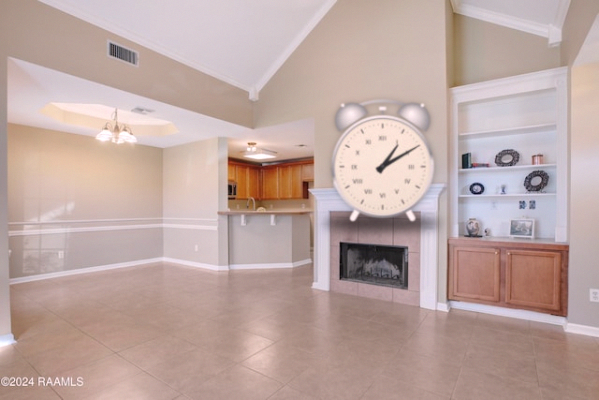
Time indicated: 1:10
